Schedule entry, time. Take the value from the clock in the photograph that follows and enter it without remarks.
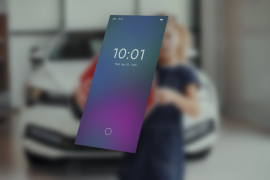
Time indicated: 10:01
